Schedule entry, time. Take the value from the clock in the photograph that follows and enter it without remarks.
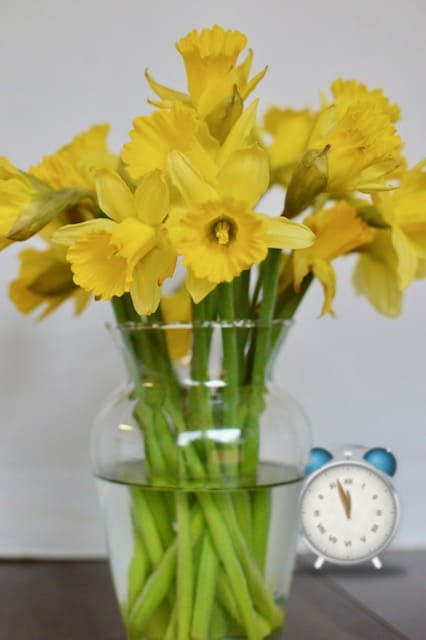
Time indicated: 11:57
